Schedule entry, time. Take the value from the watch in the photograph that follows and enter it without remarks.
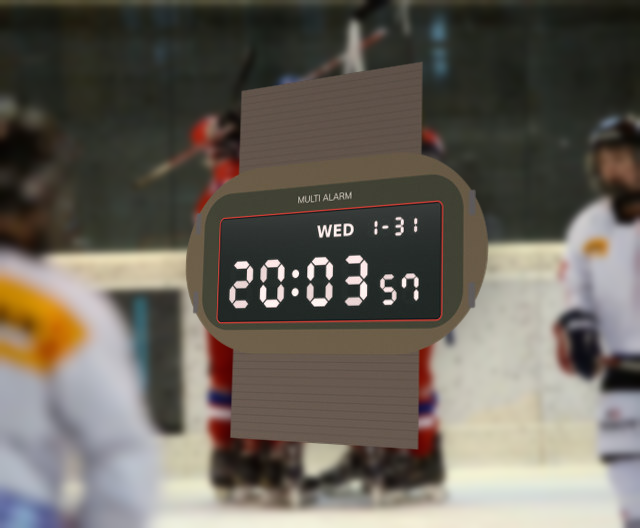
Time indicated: 20:03:57
